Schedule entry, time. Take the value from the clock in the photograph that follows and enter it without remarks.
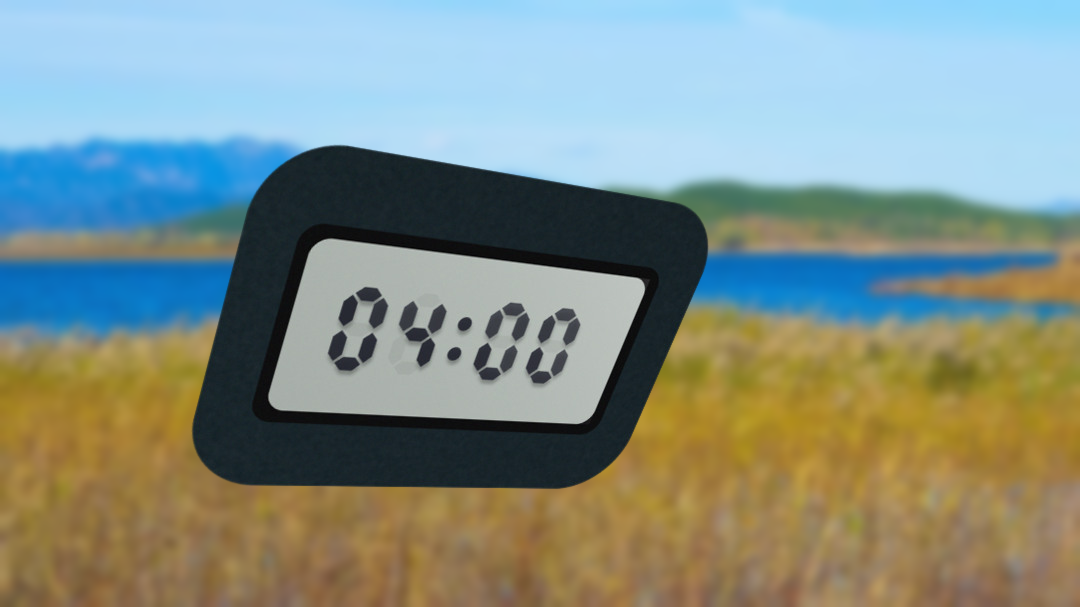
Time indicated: 4:00
